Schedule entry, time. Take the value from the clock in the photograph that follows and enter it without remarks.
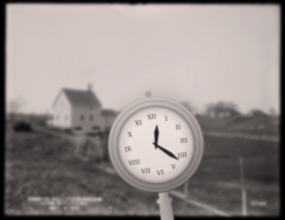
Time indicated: 12:22
